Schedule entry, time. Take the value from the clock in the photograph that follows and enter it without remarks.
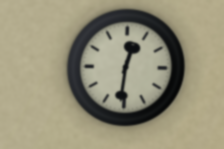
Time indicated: 12:31
